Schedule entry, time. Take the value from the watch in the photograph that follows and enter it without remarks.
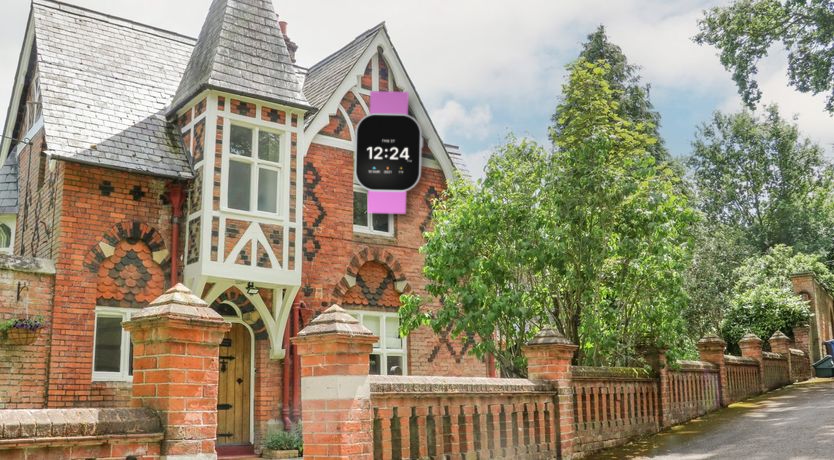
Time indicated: 12:24
